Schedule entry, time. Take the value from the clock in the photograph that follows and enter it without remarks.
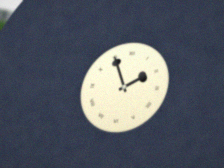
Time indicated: 1:55
